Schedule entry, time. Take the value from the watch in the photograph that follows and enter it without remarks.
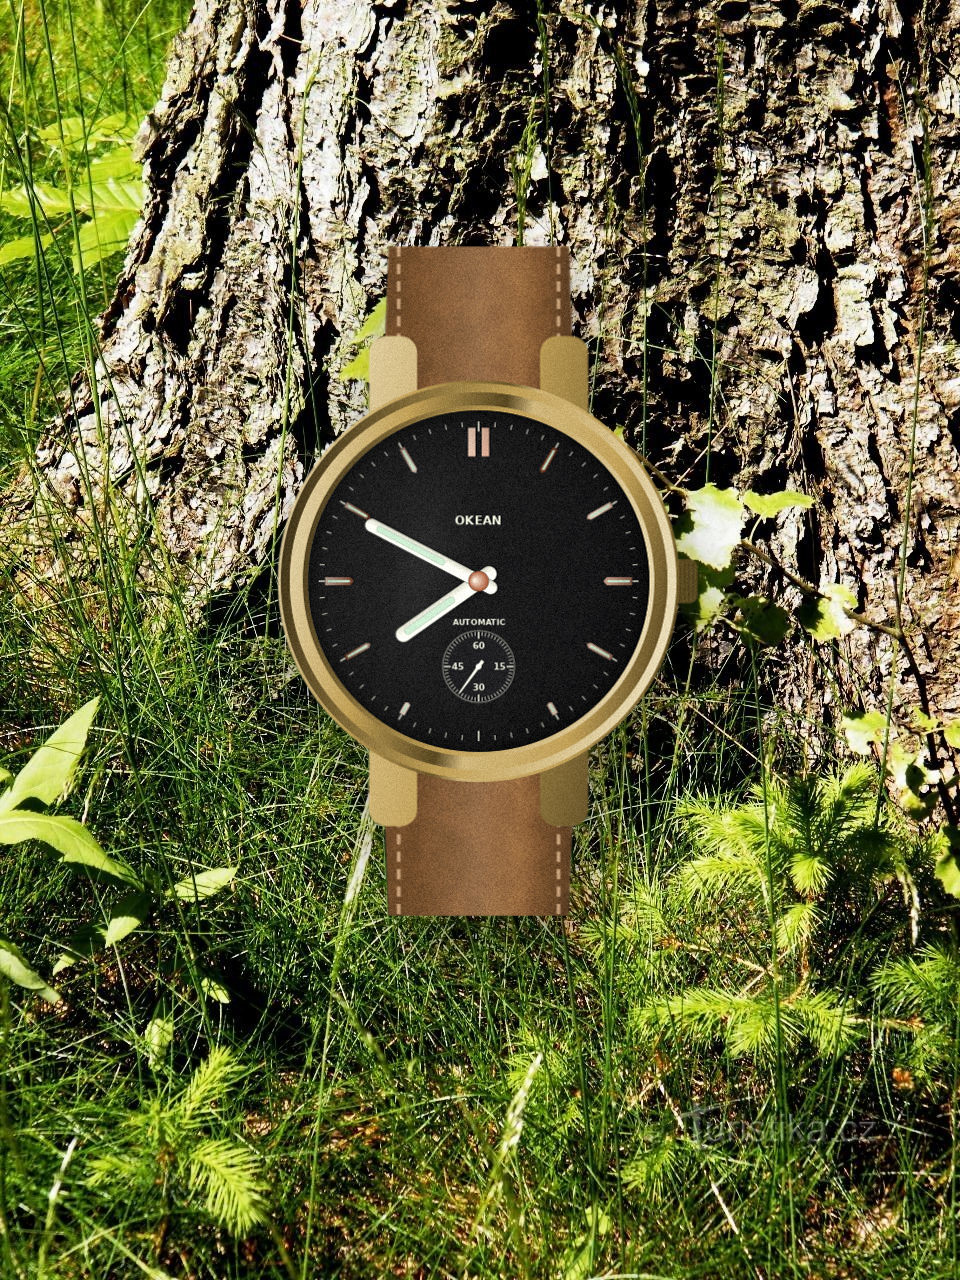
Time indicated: 7:49:36
